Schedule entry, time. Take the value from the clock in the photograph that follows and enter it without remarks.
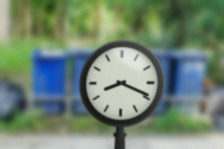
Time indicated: 8:19
